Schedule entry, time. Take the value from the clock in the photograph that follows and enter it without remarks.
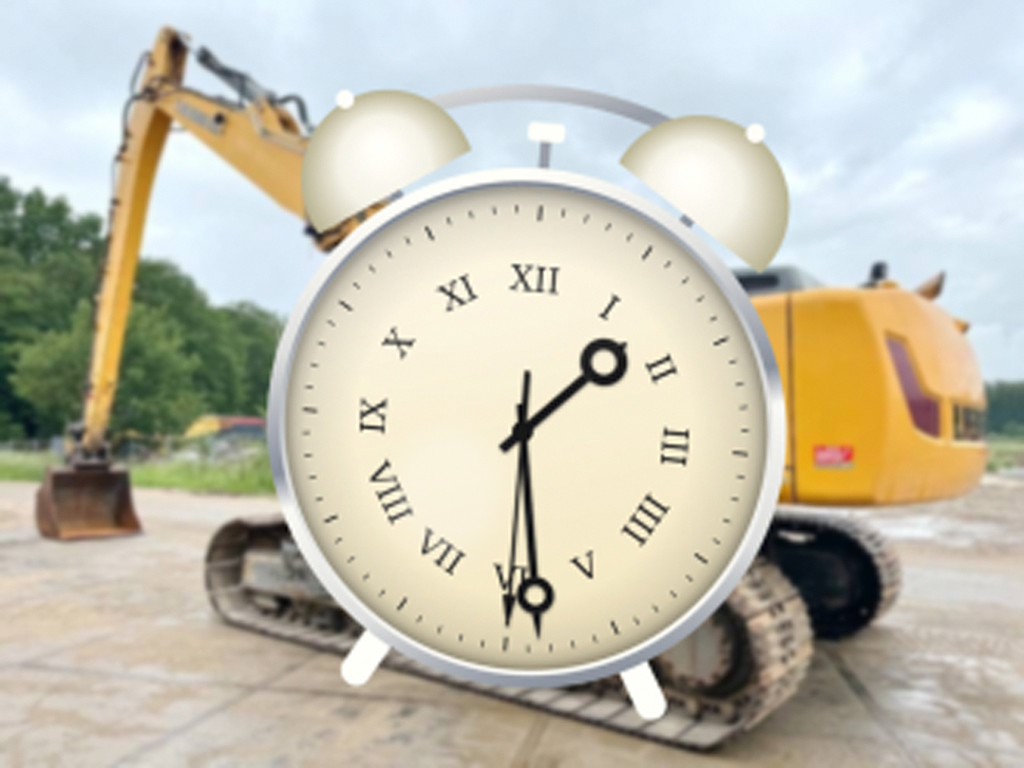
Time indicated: 1:28:30
